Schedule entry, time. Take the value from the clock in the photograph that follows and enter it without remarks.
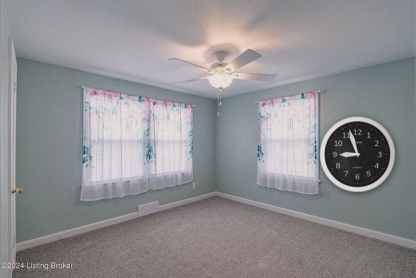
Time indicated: 8:57
